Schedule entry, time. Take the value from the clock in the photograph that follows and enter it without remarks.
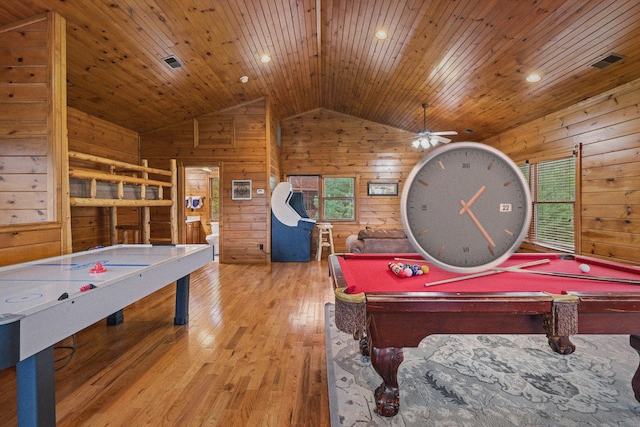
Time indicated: 1:24
